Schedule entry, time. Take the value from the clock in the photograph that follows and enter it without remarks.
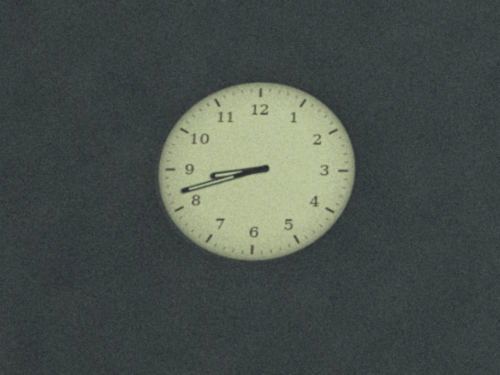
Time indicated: 8:42
